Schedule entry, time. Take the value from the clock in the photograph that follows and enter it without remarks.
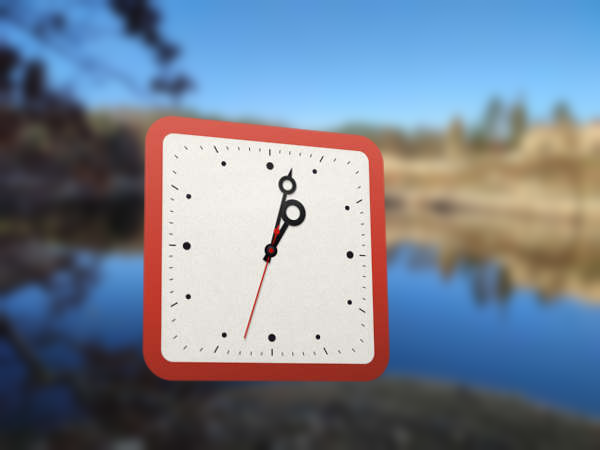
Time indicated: 1:02:33
